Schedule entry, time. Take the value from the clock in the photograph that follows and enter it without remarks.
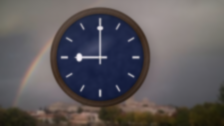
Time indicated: 9:00
